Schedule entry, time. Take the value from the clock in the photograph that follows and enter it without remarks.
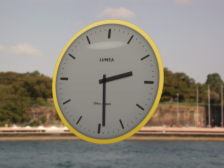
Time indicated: 2:29
